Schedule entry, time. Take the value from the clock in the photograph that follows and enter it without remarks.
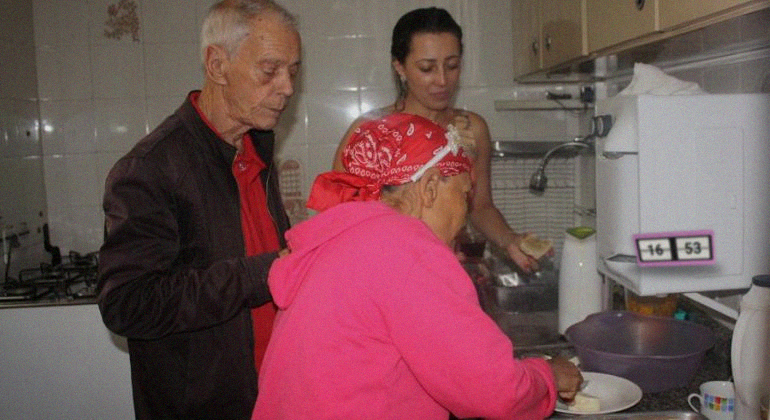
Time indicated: 16:53
